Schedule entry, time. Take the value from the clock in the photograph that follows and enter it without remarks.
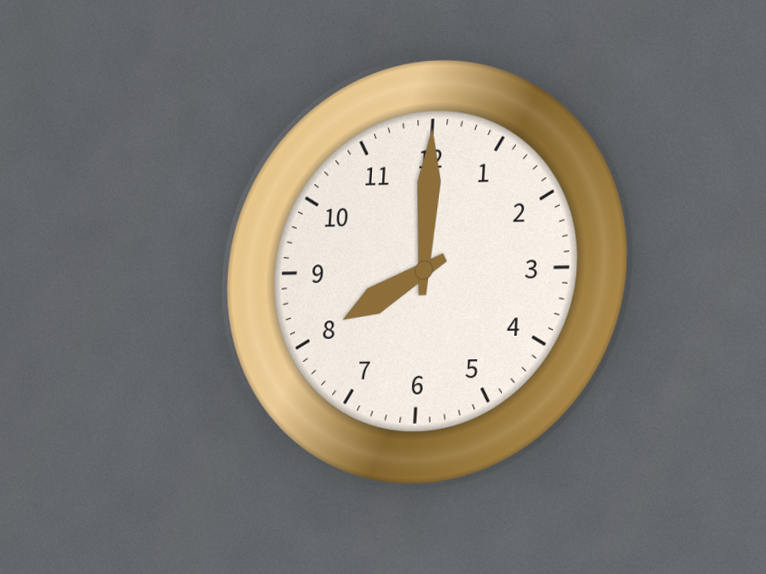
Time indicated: 8:00
